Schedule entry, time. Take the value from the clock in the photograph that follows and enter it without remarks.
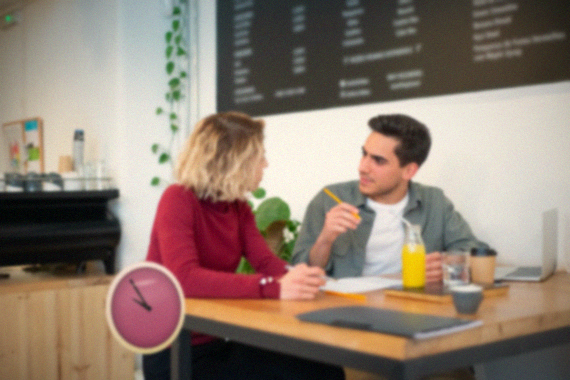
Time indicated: 9:54
